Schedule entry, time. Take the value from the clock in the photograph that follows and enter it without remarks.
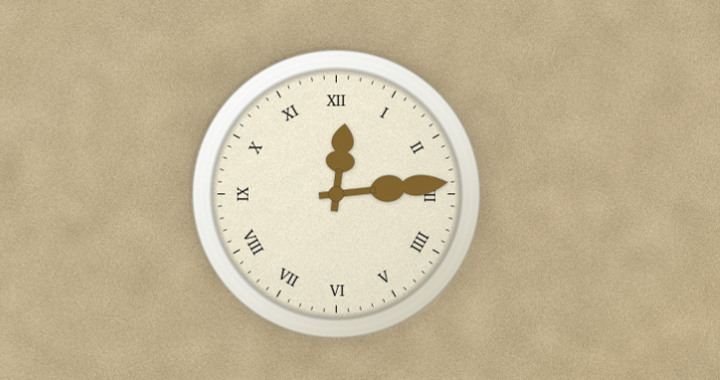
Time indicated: 12:14
